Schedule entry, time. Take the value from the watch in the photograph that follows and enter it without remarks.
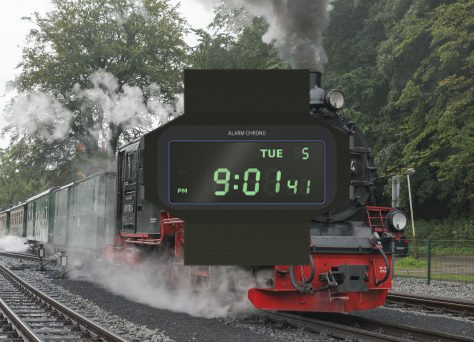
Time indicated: 9:01:41
